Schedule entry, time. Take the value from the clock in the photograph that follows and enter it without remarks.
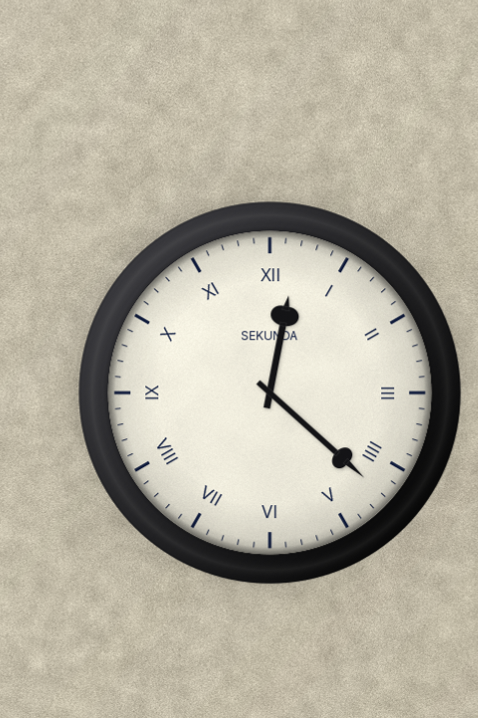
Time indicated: 12:22
